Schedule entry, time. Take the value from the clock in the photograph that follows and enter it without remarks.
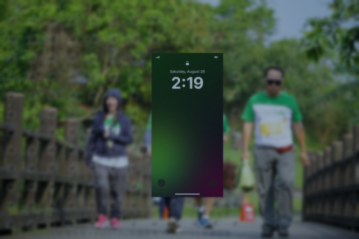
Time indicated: 2:19
